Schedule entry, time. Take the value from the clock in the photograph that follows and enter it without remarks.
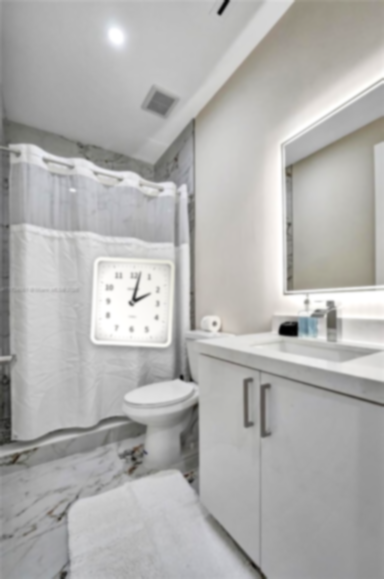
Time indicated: 2:02
